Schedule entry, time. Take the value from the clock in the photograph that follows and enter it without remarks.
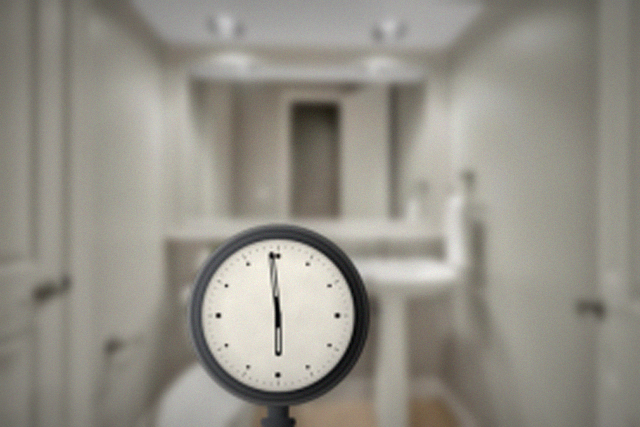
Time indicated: 5:59
